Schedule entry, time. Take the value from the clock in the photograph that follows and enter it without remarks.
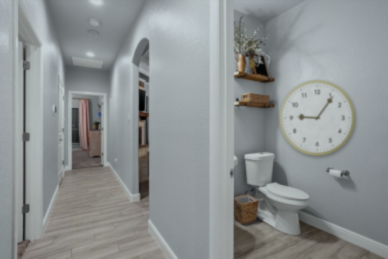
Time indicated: 9:06
